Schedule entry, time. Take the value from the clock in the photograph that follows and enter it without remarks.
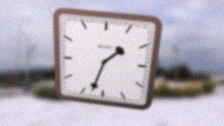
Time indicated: 1:33
